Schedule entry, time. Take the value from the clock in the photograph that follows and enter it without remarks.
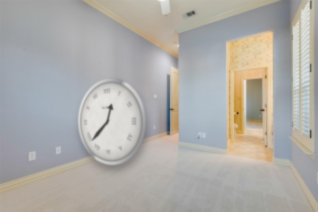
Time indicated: 12:38
